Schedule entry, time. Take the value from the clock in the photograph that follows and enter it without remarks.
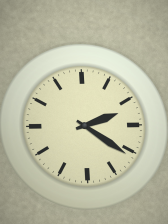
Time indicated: 2:21
